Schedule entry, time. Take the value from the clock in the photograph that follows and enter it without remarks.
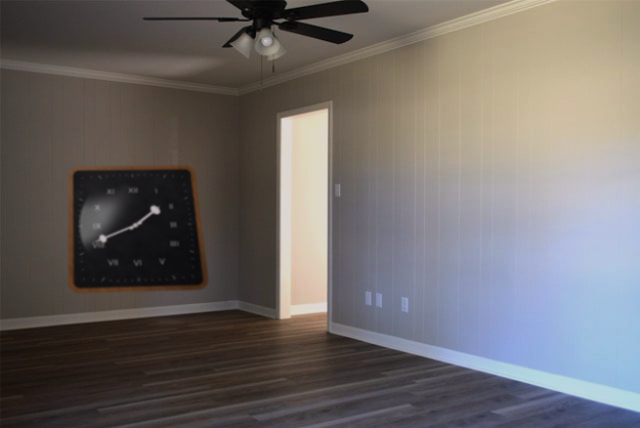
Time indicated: 1:41
